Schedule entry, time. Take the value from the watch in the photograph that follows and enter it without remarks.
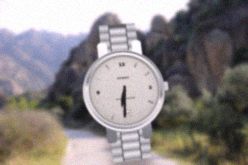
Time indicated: 6:31
